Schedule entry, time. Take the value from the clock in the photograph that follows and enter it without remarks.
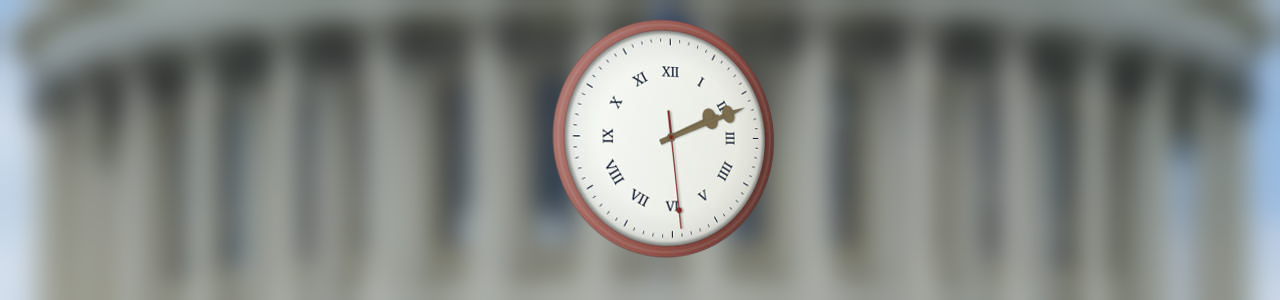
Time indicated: 2:11:29
